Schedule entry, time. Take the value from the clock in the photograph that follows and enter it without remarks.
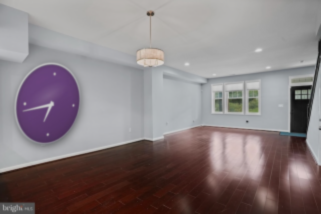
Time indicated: 6:43
